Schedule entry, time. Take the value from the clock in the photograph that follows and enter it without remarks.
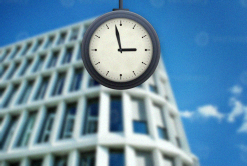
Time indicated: 2:58
